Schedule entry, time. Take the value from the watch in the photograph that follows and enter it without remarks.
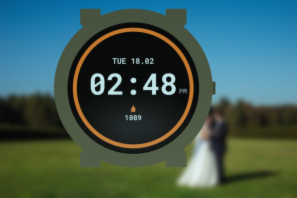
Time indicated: 2:48
